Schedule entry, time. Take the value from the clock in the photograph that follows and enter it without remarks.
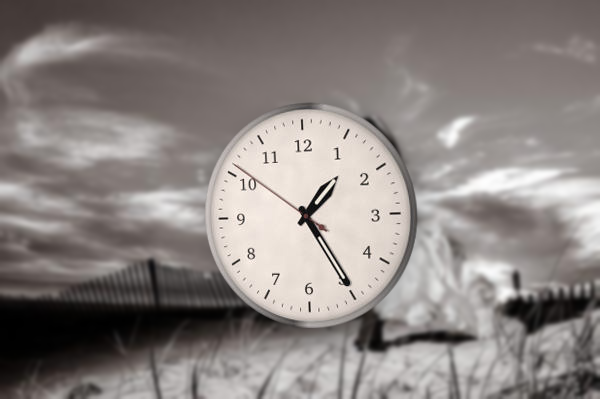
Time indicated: 1:24:51
